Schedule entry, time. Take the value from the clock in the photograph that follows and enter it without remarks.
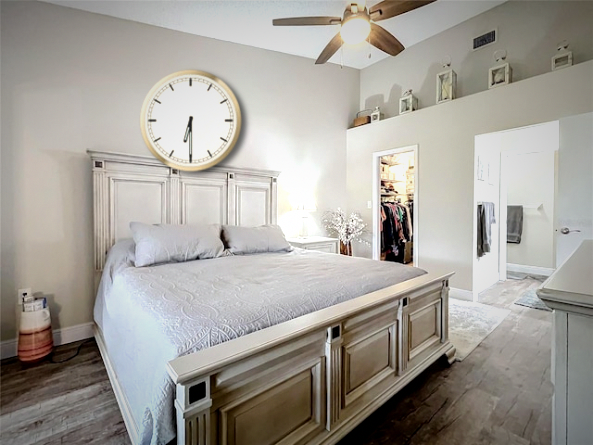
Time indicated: 6:30
